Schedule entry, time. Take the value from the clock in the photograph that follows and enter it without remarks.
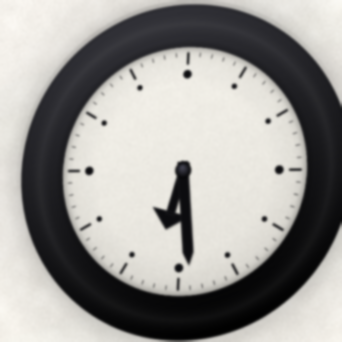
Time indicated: 6:29
